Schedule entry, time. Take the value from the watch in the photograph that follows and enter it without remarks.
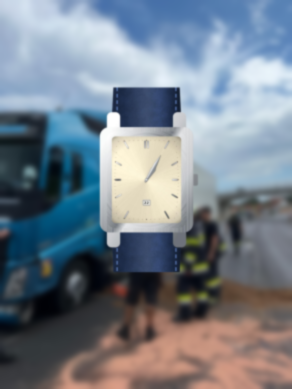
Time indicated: 1:05
